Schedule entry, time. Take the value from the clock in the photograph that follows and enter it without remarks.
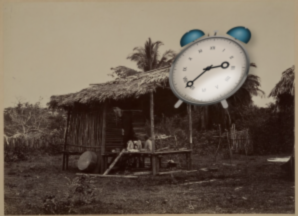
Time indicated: 2:37
